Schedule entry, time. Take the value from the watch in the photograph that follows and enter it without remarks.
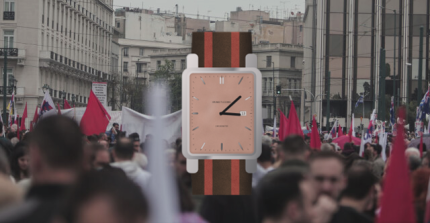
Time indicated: 3:08
